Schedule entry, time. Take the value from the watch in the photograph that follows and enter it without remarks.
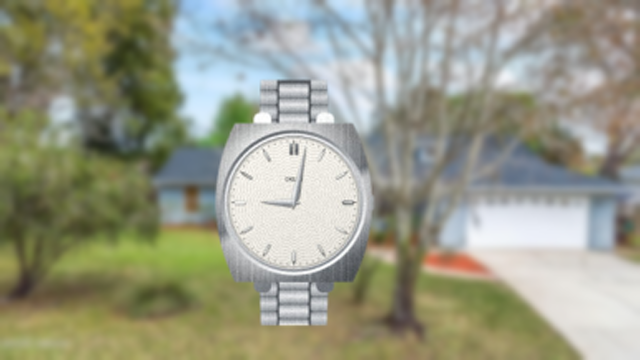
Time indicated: 9:02
